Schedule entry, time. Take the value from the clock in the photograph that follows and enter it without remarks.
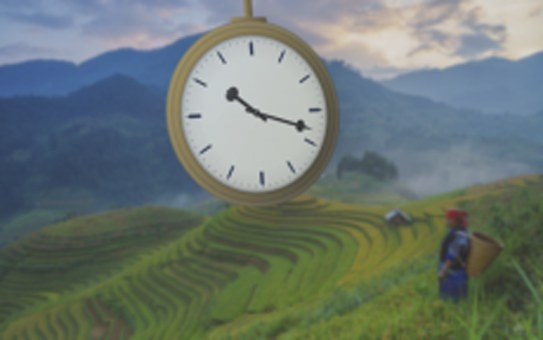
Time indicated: 10:18
